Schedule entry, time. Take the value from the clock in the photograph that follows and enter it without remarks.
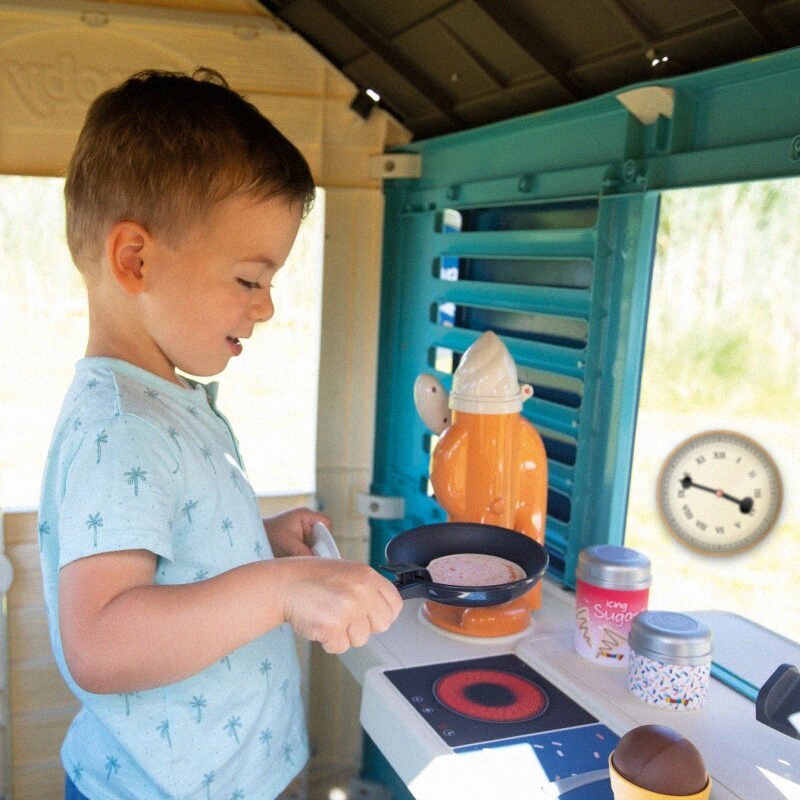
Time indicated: 3:48
